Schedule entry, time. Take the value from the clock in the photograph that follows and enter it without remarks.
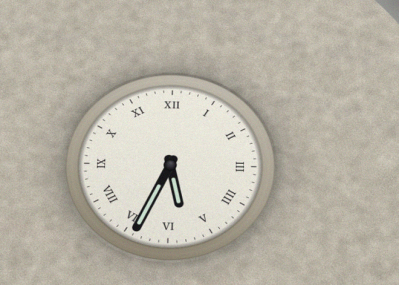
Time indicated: 5:34
